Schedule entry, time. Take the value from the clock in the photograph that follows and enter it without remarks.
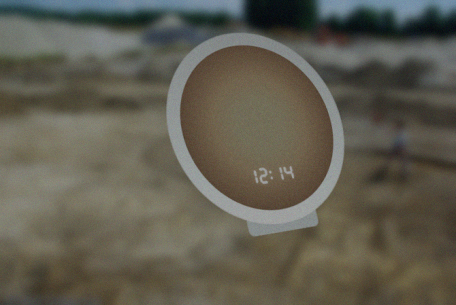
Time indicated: 12:14
